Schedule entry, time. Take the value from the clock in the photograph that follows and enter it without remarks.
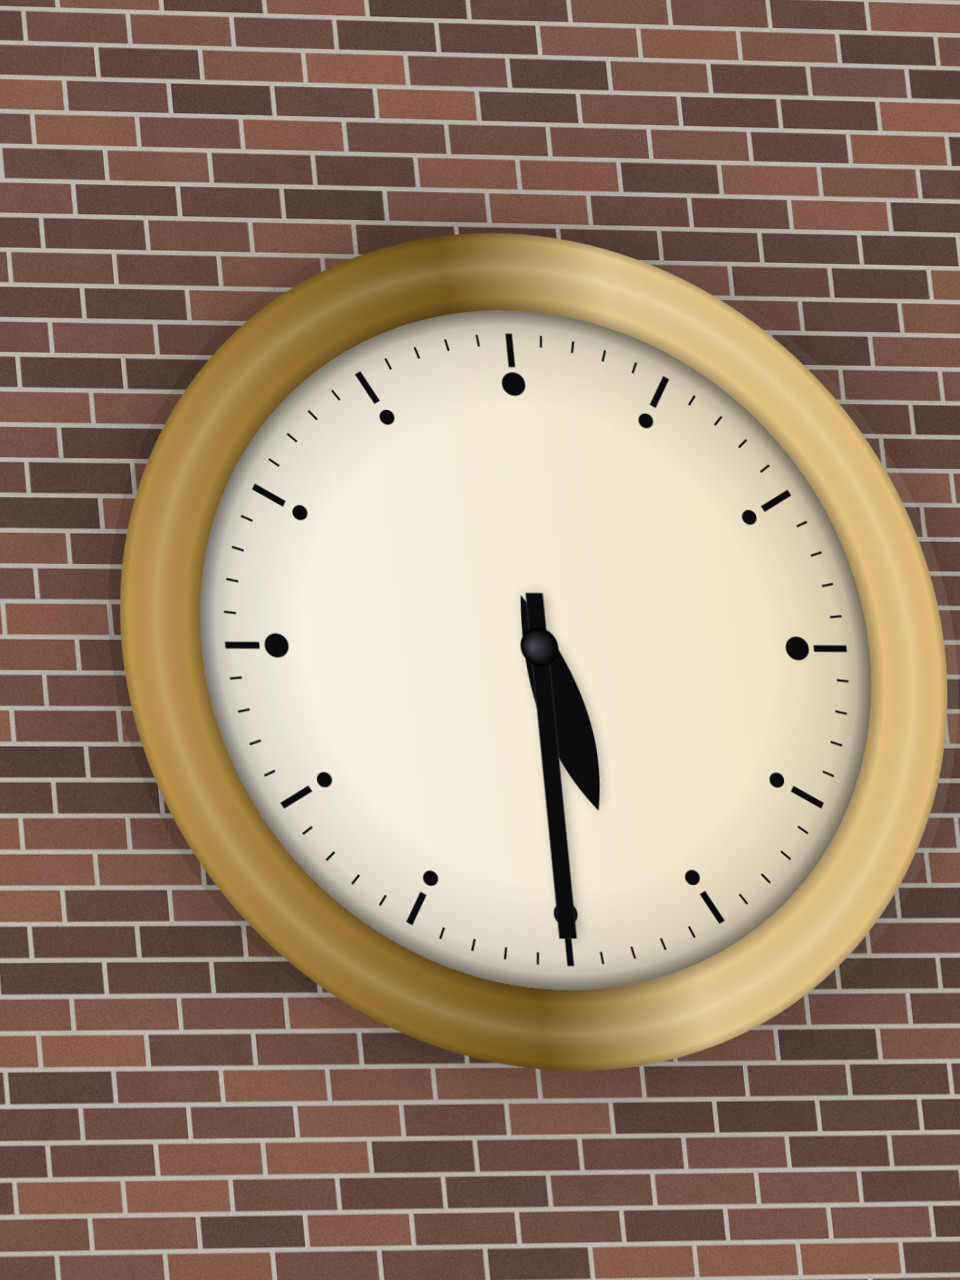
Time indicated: 5:30
